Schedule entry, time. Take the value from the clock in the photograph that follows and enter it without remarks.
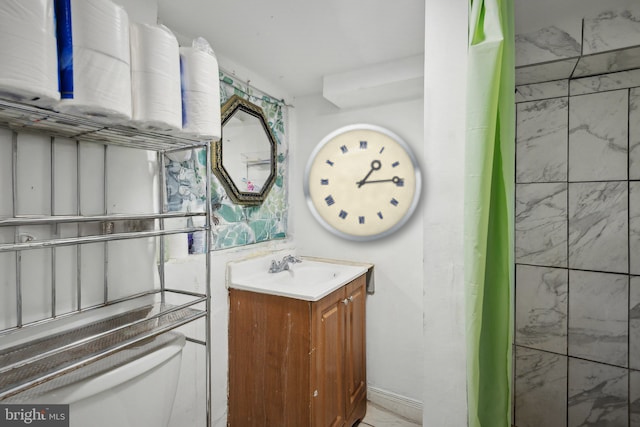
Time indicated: 1:14
